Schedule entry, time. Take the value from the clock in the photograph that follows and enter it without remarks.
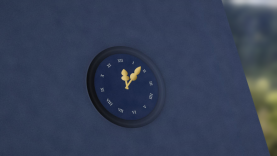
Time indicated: 12:08
